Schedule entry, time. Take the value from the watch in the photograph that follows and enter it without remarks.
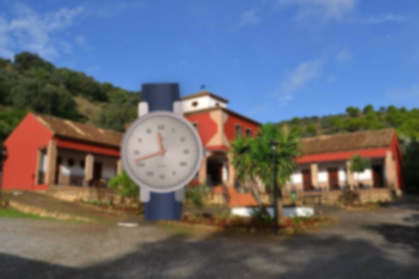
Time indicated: 11:42
